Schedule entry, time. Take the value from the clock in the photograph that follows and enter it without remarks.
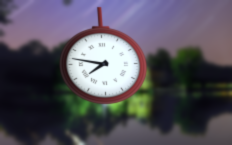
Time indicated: 7:47
